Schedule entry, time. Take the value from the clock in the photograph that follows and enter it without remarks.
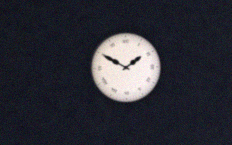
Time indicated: 1:50
